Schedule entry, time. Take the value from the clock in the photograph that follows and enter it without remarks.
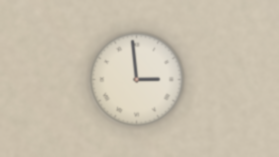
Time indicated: 2:59
